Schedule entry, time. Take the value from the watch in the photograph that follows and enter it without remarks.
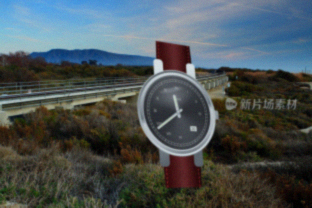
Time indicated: 11:39
